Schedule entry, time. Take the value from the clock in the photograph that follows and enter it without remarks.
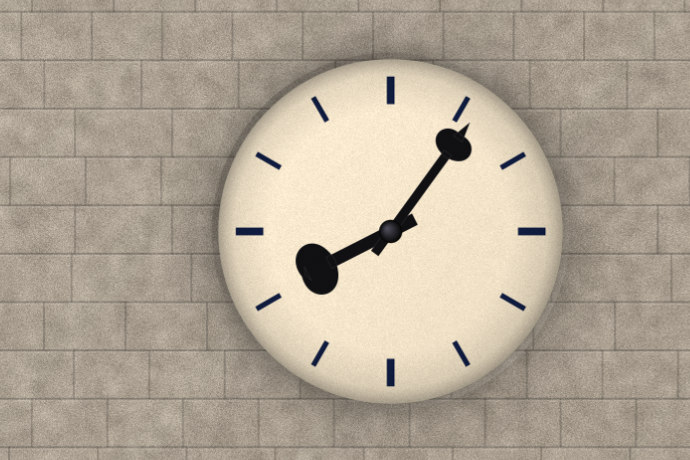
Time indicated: 8:06
